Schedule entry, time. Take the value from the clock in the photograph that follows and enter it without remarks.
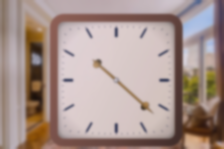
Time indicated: 10:22
